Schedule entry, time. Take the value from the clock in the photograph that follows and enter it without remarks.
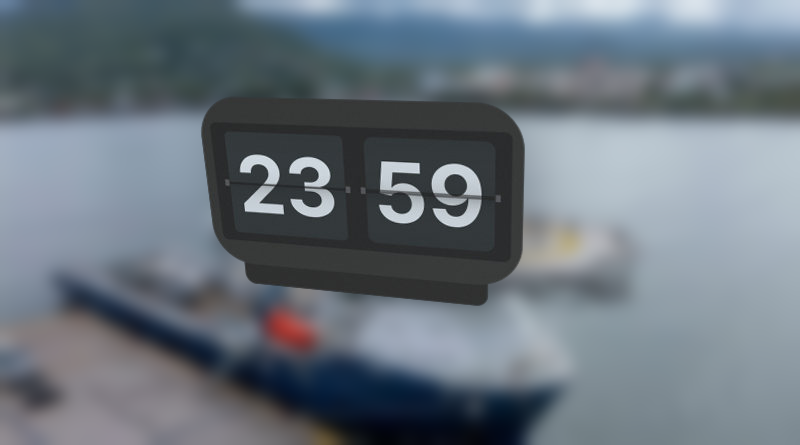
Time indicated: 23:59
